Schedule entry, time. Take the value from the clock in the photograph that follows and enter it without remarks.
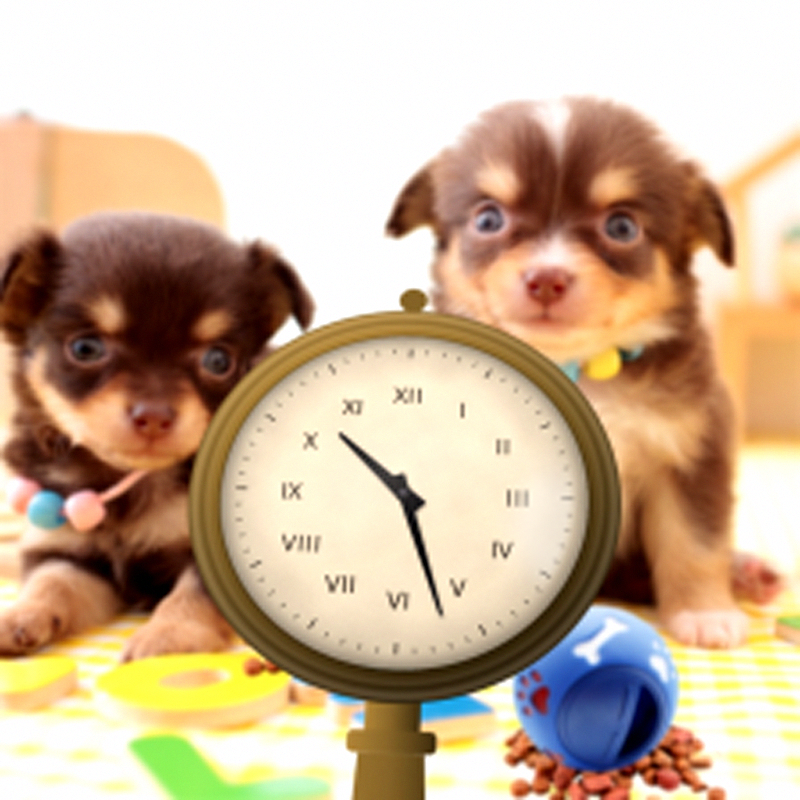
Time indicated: 10:27
